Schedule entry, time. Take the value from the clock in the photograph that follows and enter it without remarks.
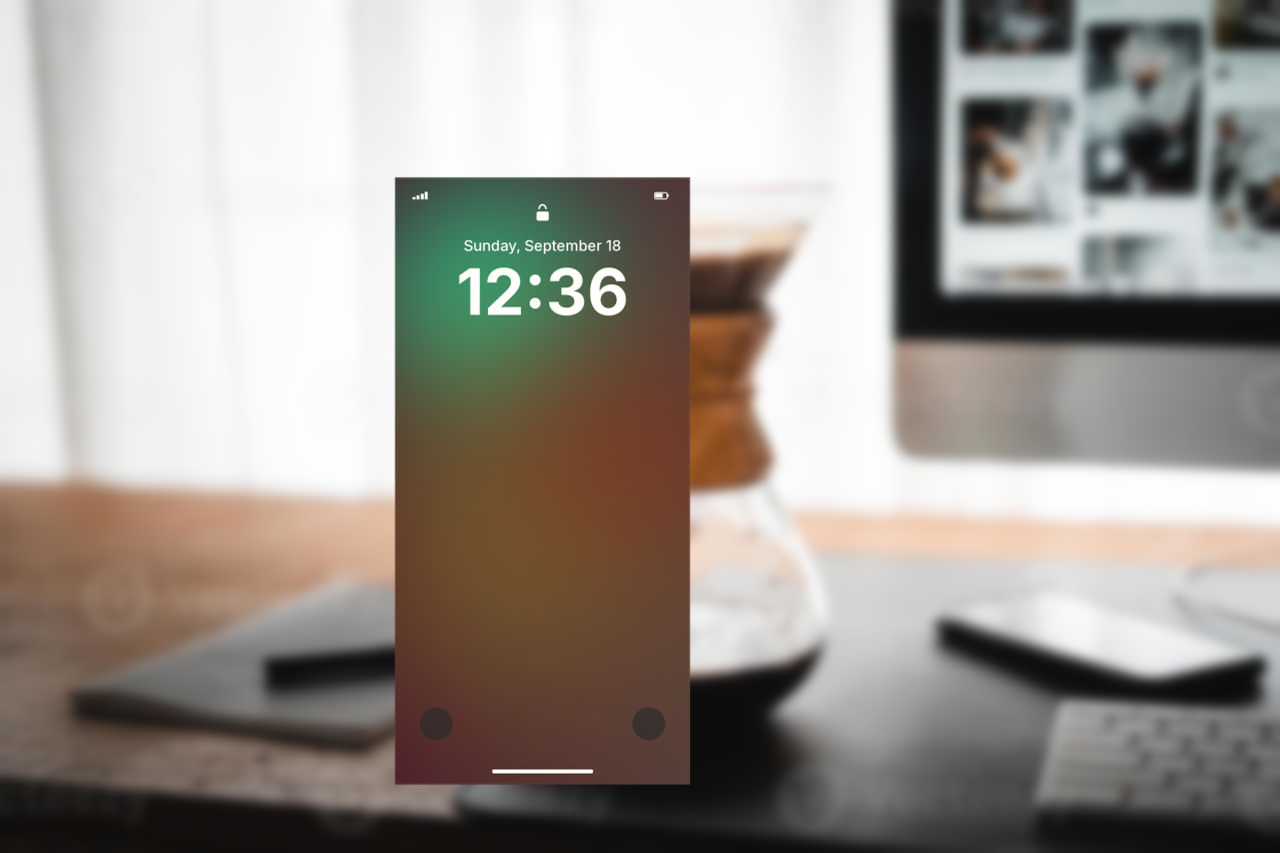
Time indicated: 12:36
